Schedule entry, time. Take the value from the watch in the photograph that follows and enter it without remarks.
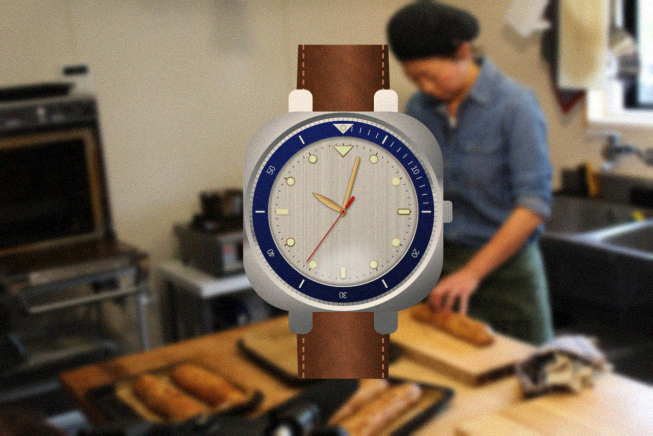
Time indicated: 10:02:36
